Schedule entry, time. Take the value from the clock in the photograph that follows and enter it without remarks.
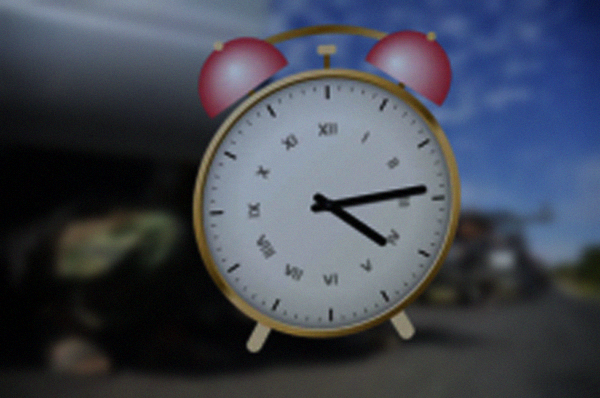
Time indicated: 4:14
